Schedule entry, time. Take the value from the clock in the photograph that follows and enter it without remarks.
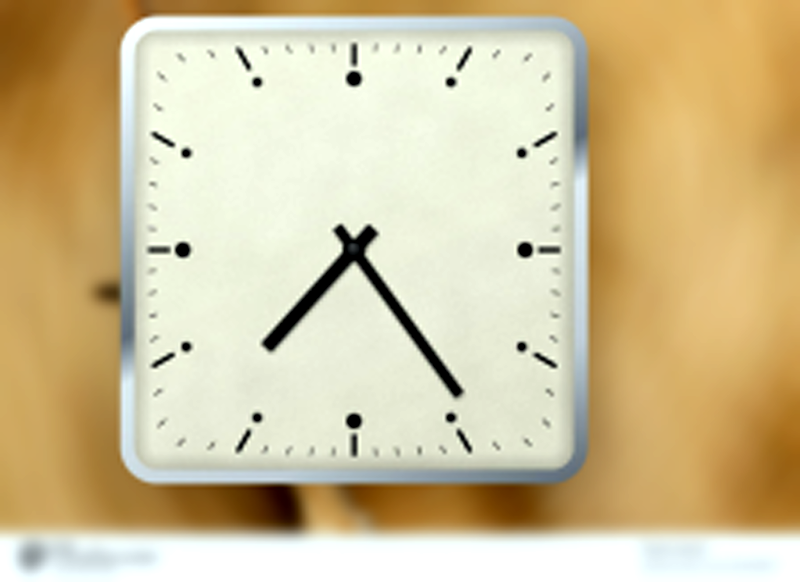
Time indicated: 7:24
